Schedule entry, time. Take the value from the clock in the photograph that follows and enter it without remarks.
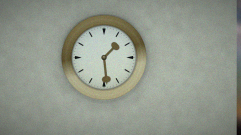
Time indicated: 1:29
